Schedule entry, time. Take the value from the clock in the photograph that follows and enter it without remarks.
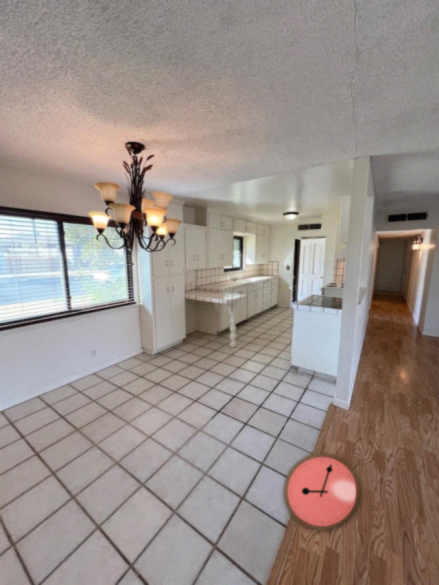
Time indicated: 9:03
